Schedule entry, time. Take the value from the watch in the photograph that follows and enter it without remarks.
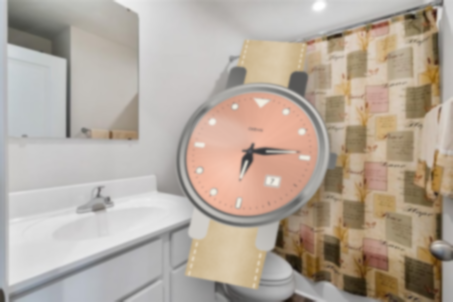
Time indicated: 6:14
